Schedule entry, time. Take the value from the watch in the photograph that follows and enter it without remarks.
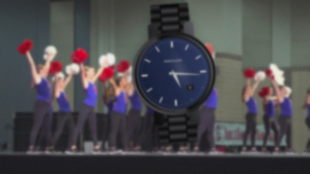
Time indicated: 5:16
